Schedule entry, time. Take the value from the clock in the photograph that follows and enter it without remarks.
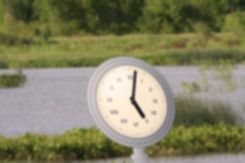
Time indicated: 5:02
